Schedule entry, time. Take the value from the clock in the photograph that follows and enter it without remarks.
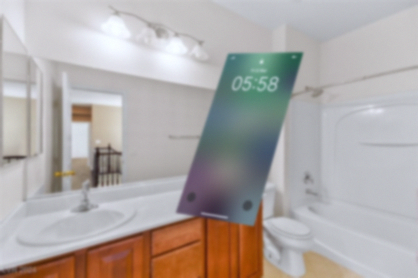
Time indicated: 5:58
